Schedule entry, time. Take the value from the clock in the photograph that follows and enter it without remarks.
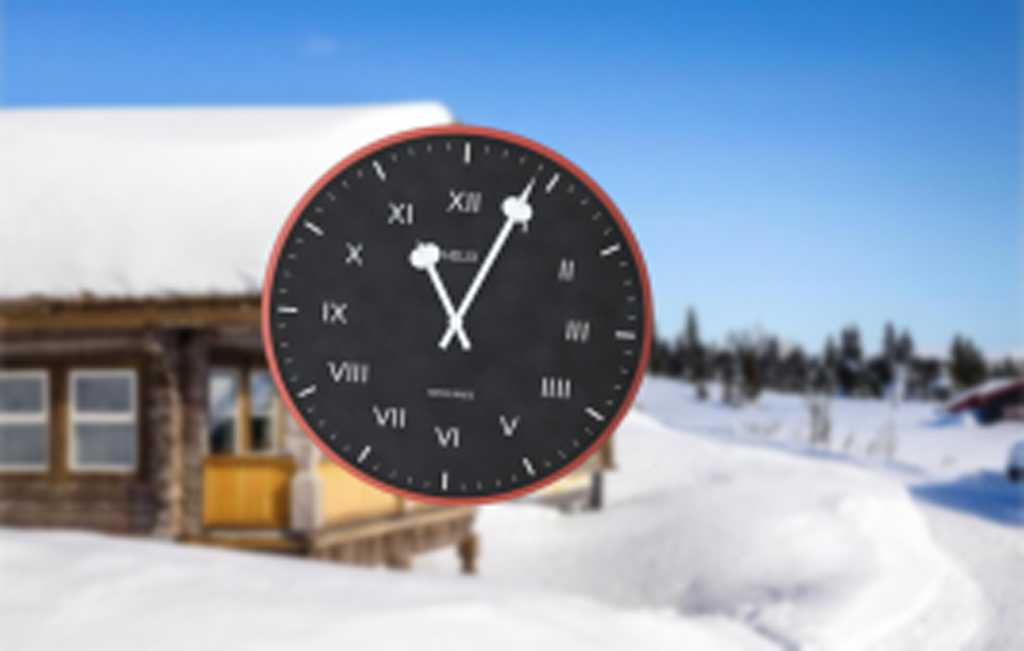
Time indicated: 11:04
